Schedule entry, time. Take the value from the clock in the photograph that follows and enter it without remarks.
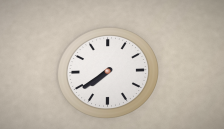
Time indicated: 7:39
